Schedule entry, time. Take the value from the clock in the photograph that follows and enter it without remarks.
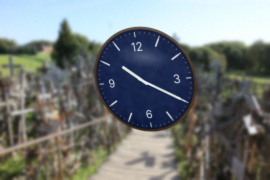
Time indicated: 10:20
